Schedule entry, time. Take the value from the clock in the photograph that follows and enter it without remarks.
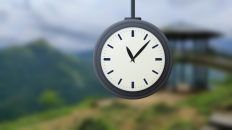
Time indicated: 11:07
